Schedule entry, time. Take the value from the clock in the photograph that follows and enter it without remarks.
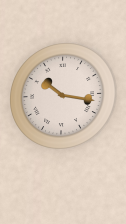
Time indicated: 10:17
